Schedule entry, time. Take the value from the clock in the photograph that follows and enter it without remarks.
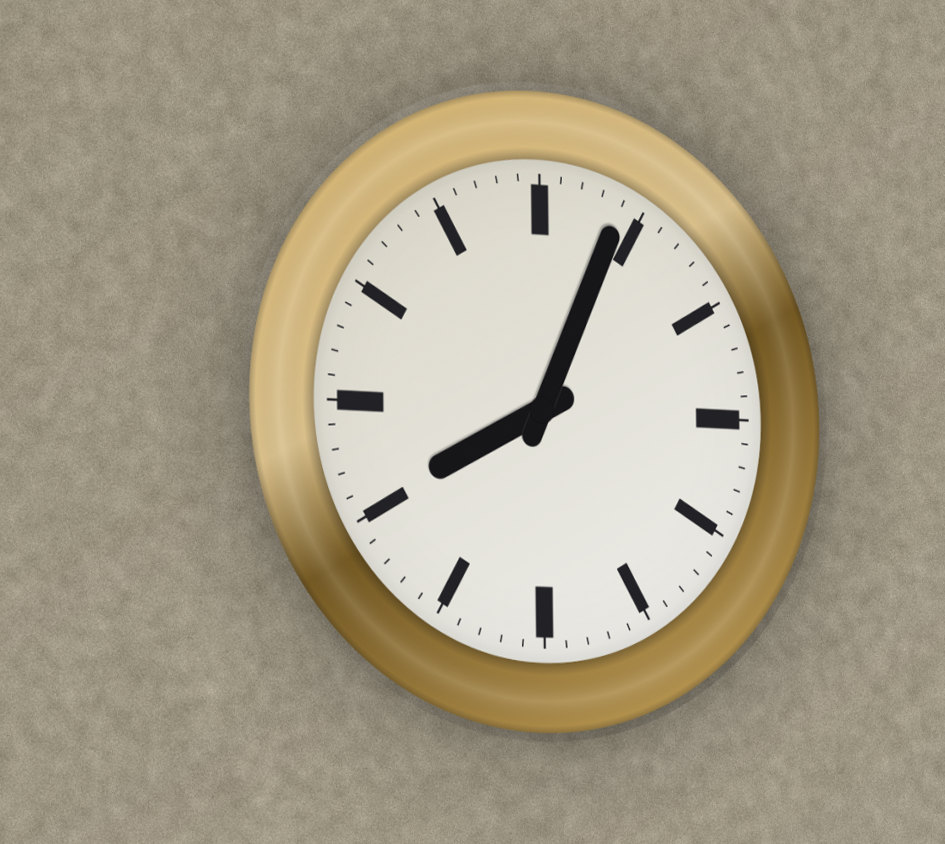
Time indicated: 8:04
